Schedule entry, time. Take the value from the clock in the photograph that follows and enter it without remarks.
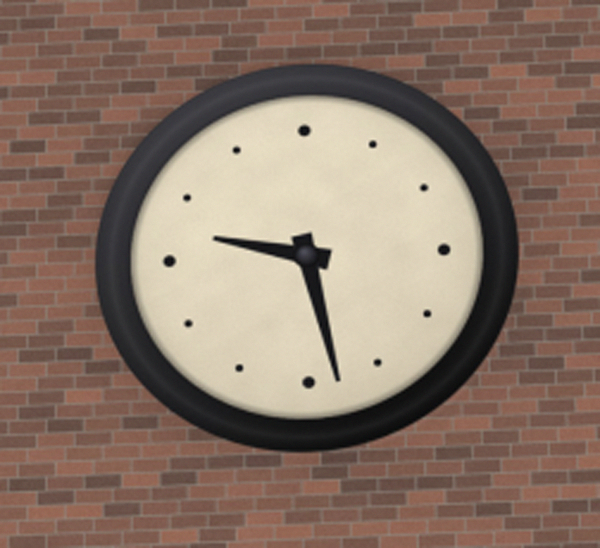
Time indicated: 9:28
